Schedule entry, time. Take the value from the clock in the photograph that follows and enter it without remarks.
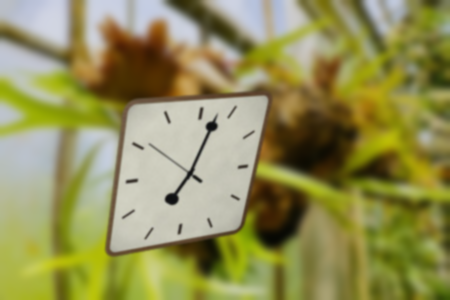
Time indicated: 7:02:51
